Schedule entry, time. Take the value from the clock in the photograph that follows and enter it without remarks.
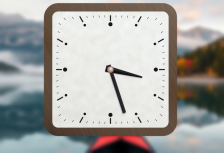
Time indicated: 3:27
